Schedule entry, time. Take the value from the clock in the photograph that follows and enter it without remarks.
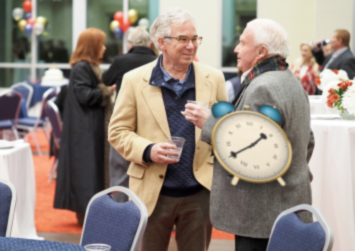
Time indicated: 1:40
